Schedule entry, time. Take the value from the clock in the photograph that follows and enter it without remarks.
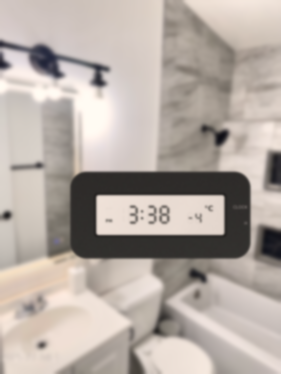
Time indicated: 3:38
